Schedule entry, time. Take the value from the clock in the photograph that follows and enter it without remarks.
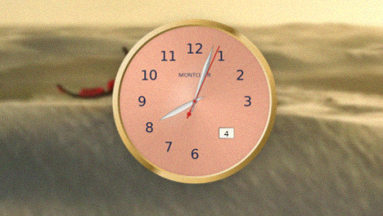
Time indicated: 8:03:04
